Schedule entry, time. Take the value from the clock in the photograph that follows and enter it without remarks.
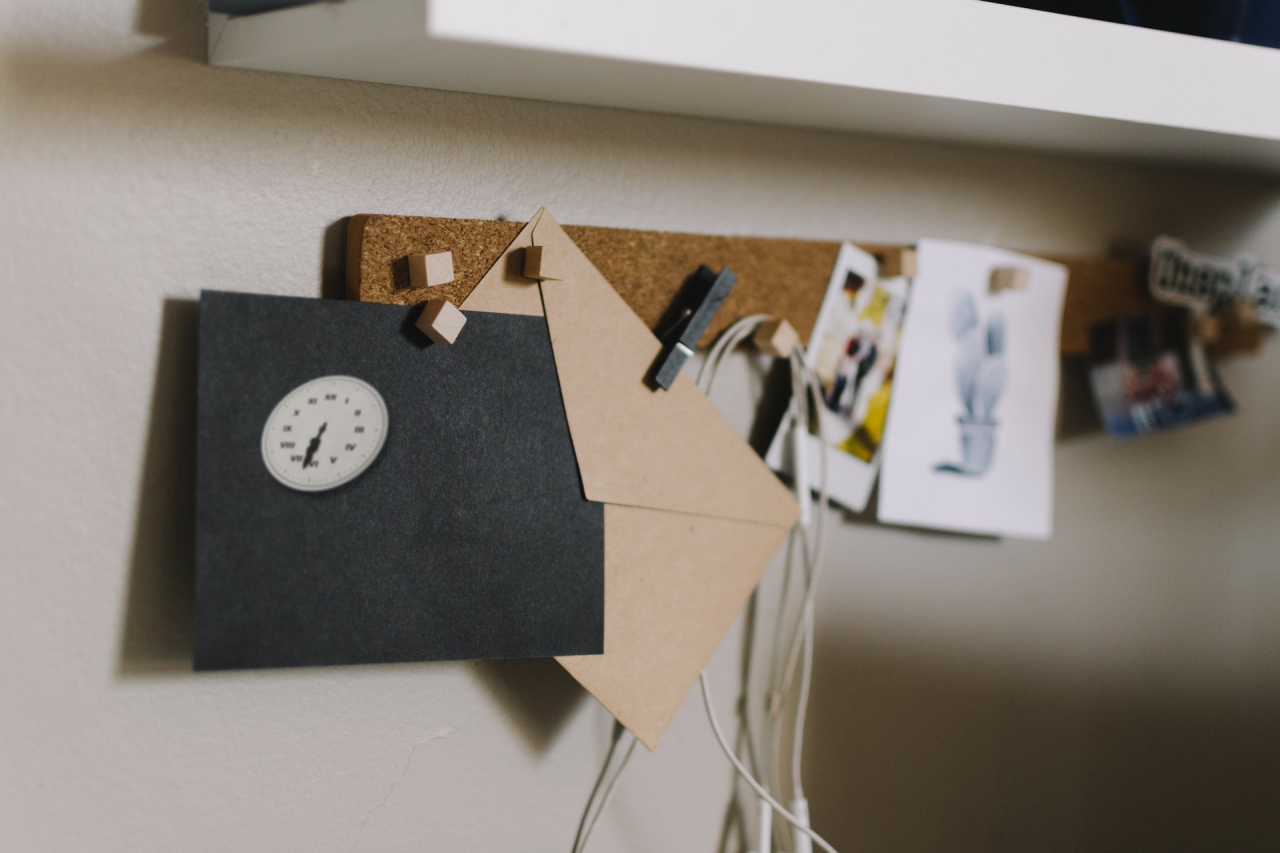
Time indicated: 6:32
